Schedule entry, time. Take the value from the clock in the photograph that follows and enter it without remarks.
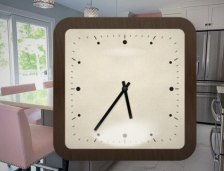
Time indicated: 5:36
